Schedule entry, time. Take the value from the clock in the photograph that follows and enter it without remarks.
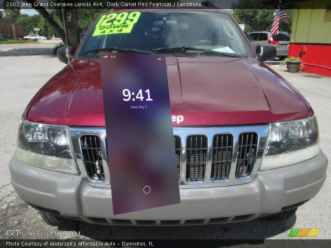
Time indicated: 9:41
